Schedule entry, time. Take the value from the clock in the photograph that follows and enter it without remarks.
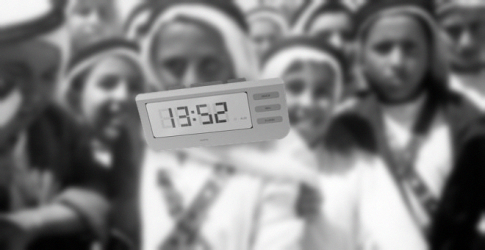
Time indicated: 13:52
